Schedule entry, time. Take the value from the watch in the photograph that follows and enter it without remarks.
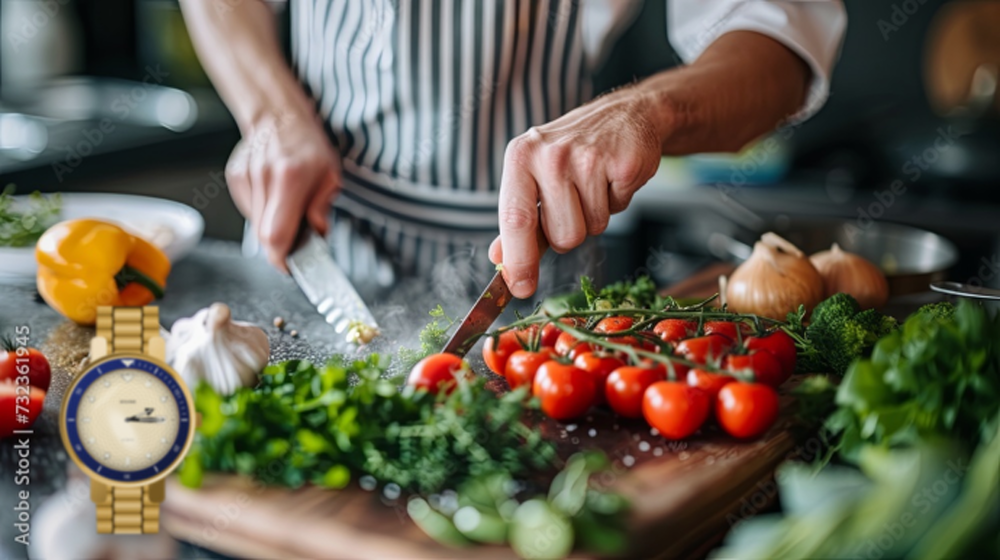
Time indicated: 2:15
